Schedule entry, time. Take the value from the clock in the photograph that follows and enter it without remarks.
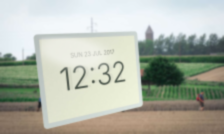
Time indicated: 12:32
